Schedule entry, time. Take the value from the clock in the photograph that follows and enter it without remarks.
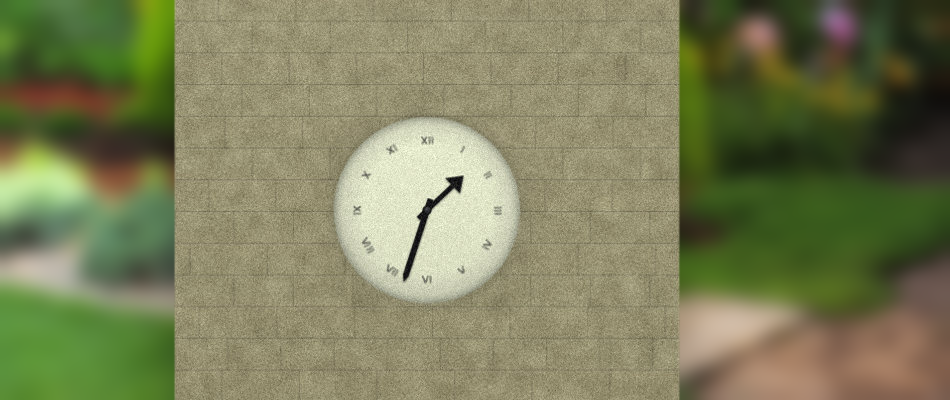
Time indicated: 1:33
